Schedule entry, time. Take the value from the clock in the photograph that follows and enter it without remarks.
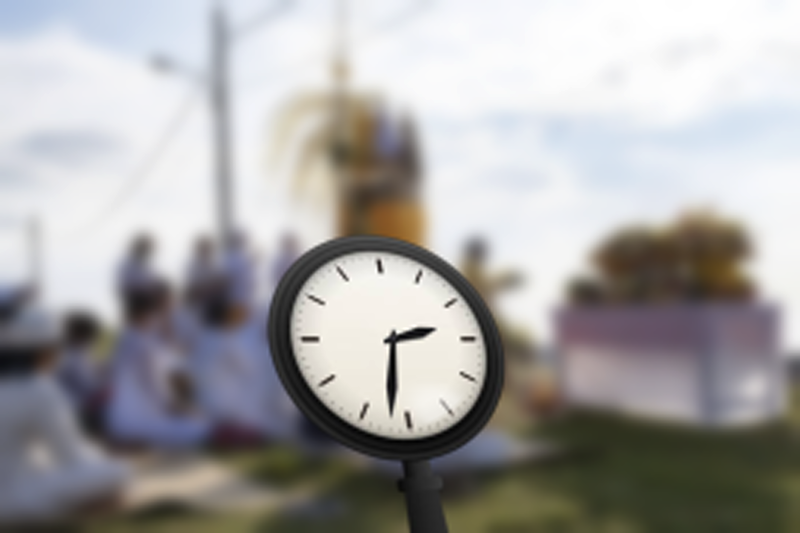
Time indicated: 2:32
